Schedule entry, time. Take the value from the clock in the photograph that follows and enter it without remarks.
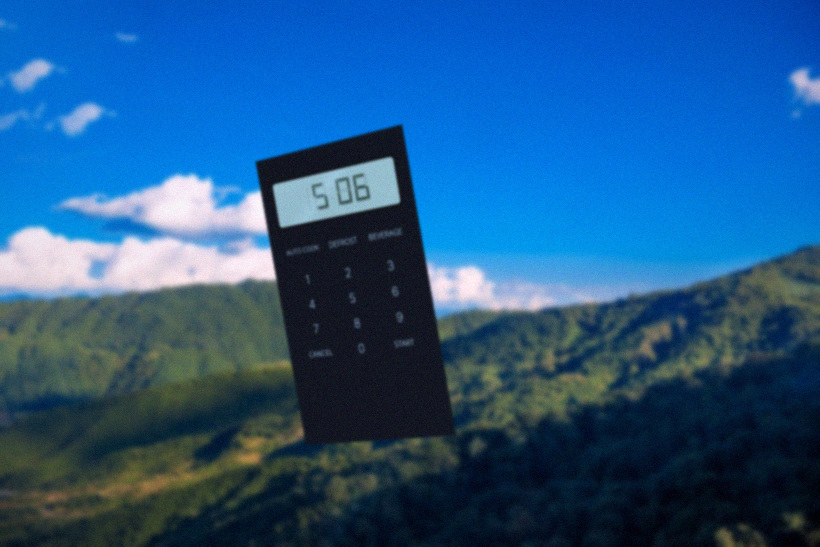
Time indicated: 5:06
